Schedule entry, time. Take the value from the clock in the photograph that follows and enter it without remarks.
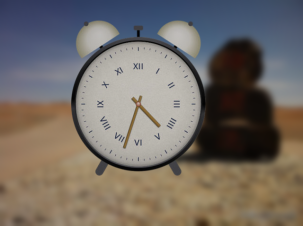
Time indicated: 4:33
